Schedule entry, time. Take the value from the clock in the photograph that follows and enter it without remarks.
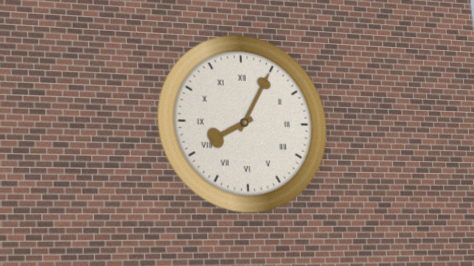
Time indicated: 8:05
